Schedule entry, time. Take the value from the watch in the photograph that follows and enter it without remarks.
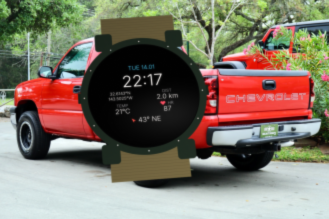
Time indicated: 22:17
